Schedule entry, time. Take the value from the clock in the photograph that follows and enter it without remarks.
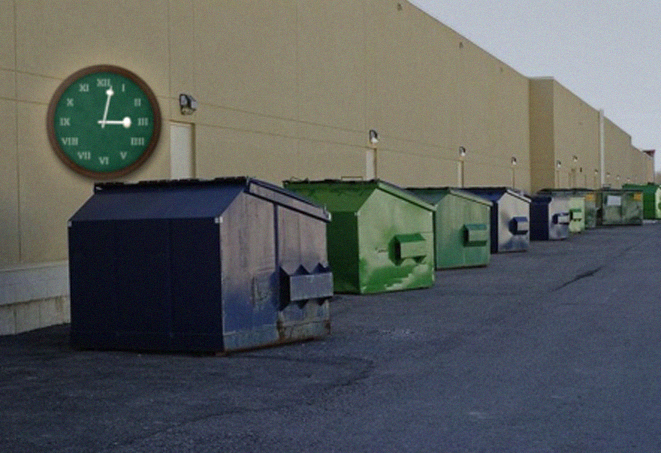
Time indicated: 3:02
